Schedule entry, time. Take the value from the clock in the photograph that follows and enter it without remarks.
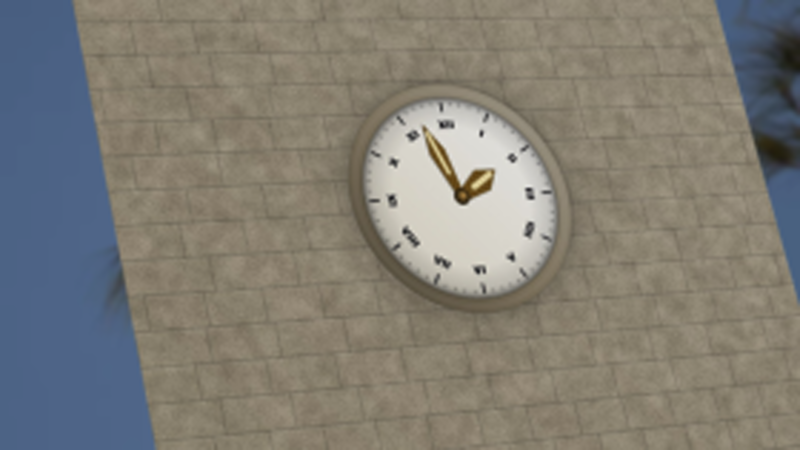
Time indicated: 1:57
